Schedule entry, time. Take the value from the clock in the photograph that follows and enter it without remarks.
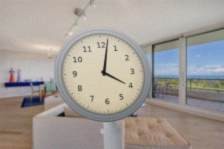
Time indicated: 4:02
